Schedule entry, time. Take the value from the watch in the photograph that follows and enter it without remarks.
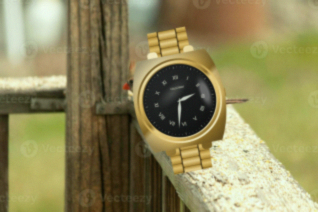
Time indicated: 2:32
